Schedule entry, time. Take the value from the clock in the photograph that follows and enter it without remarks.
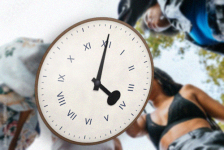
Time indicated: 4:00
